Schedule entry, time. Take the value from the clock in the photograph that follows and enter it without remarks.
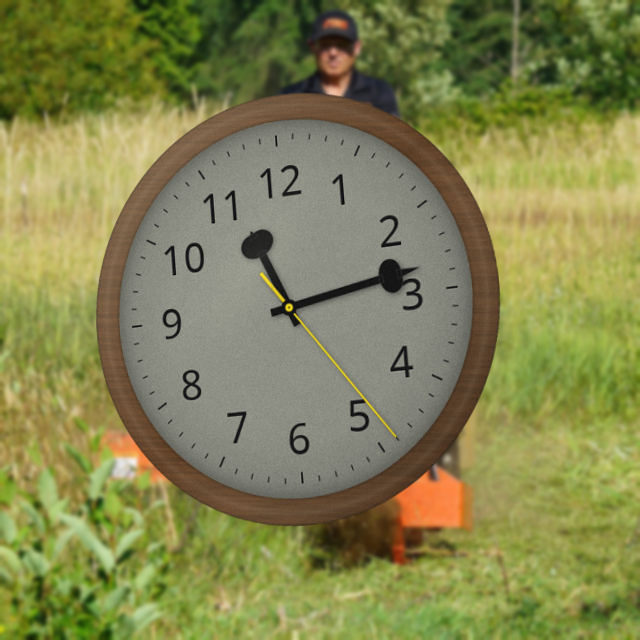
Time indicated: 11:13:24
